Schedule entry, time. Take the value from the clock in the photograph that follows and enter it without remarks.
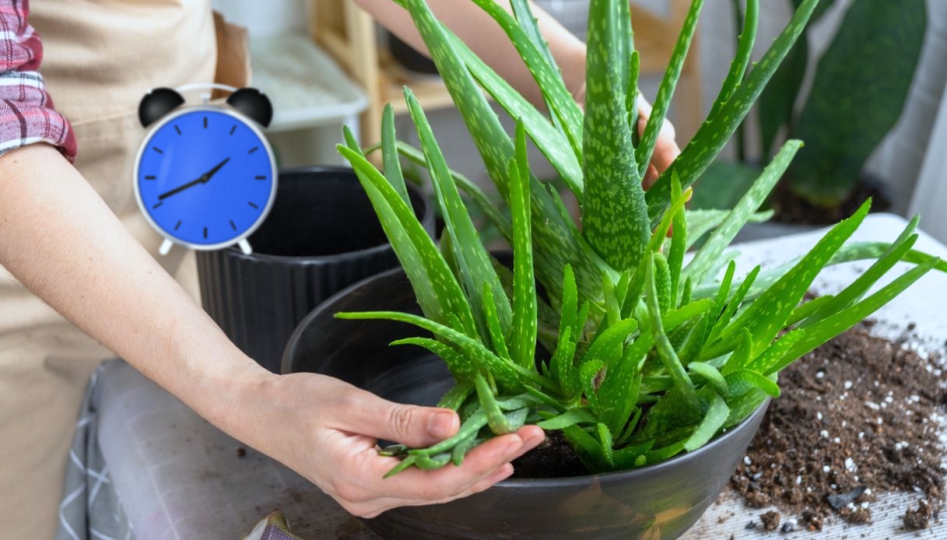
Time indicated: 1:41
